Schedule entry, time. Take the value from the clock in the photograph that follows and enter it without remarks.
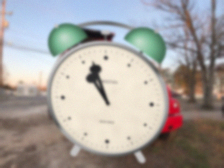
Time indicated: 10:57
